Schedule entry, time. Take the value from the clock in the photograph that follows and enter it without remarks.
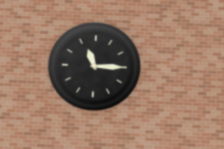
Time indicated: 11:15
